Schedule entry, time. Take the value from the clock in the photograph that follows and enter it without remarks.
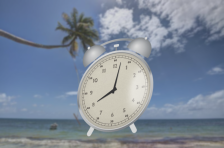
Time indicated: 8:02
